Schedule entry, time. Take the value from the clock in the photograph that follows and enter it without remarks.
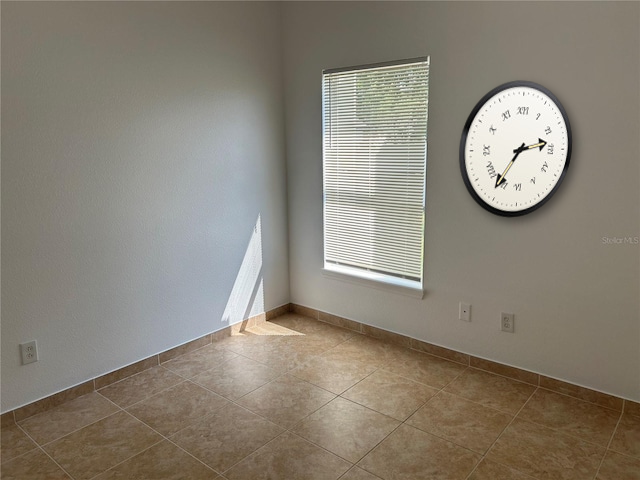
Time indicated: 2:36
